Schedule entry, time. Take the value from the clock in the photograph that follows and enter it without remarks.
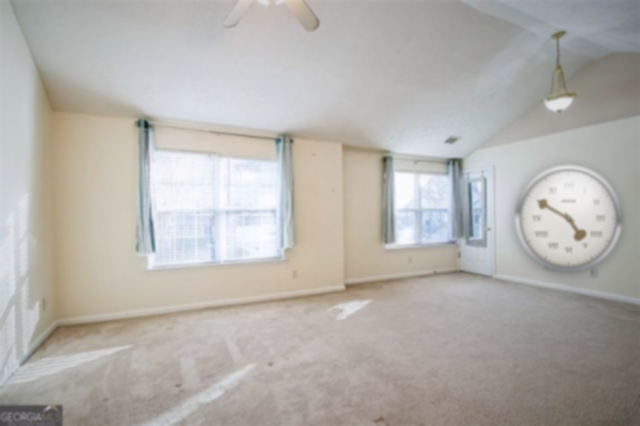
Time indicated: 4:50
